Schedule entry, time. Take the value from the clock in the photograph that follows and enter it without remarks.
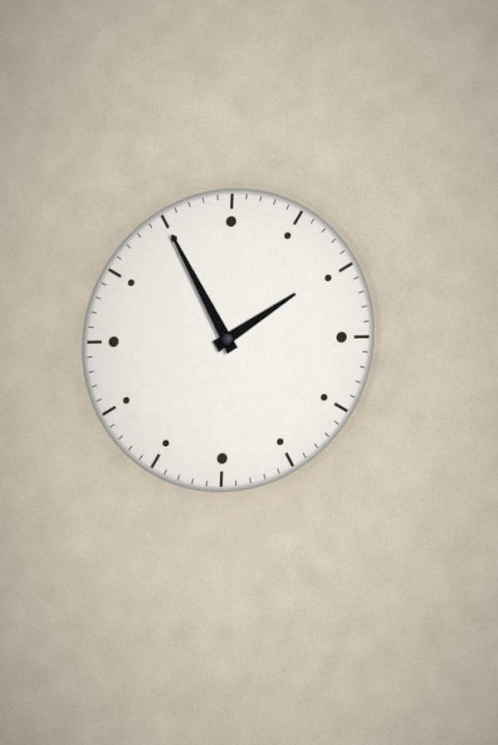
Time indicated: 1:55
